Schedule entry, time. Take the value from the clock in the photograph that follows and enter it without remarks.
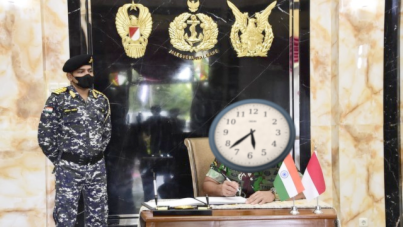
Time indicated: 5:38
